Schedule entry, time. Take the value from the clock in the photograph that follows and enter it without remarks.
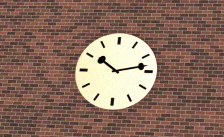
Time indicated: 10:13
